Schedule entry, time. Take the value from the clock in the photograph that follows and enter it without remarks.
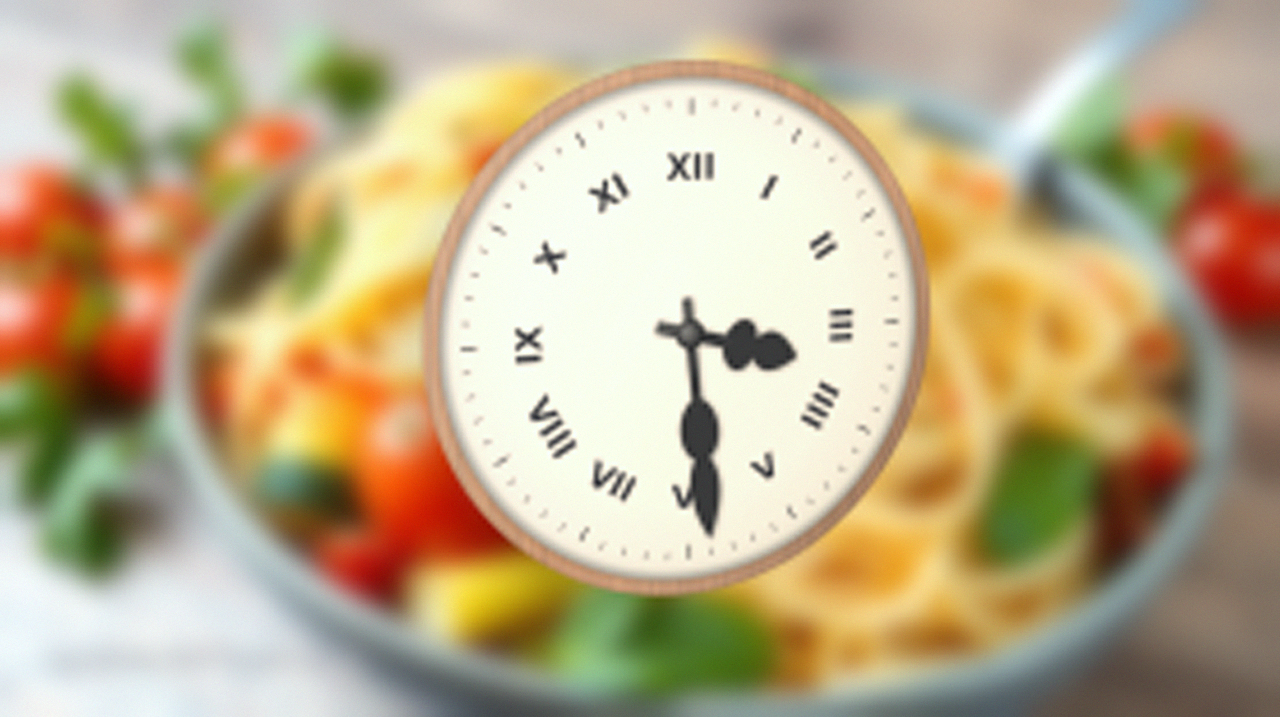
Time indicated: 3:29
